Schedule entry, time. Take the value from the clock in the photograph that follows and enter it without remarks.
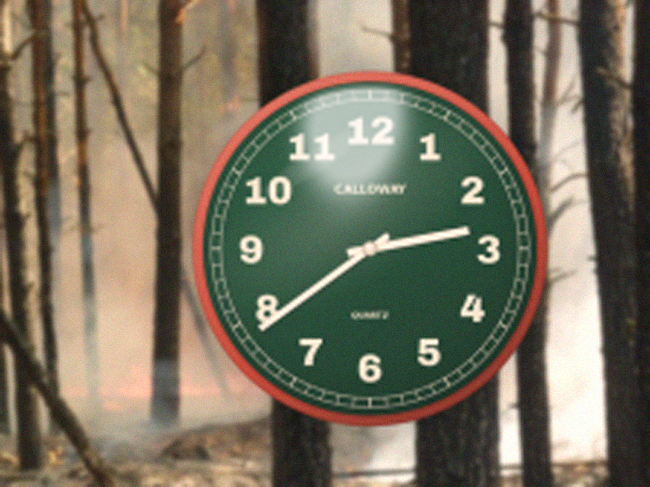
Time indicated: 2:39
